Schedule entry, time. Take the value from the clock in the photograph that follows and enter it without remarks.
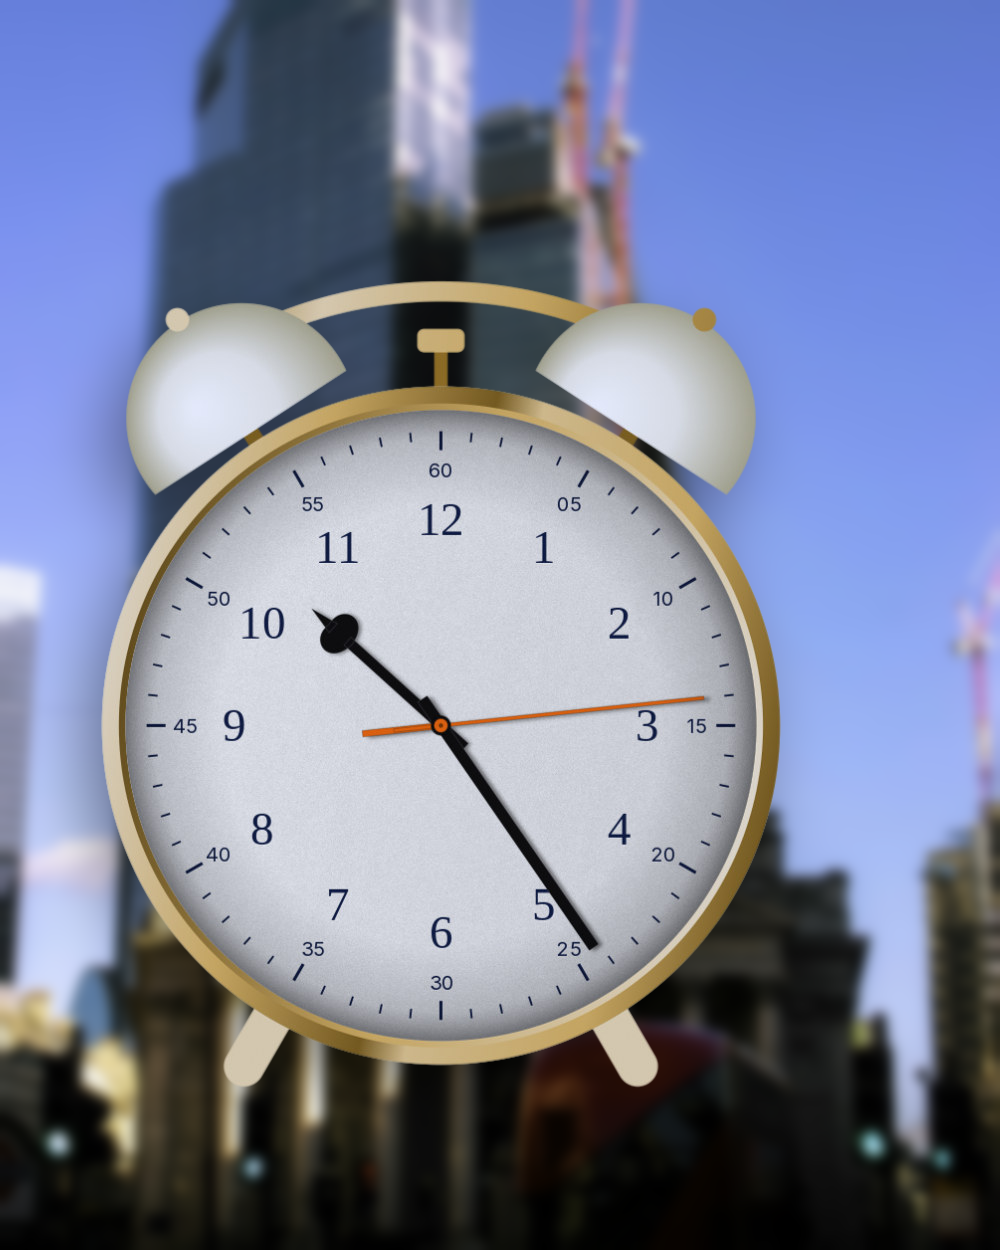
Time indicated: 10:24:14
